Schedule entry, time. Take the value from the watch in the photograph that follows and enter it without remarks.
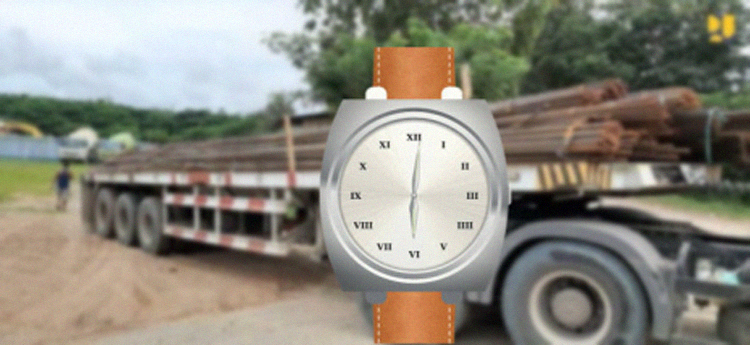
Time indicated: 6:01
